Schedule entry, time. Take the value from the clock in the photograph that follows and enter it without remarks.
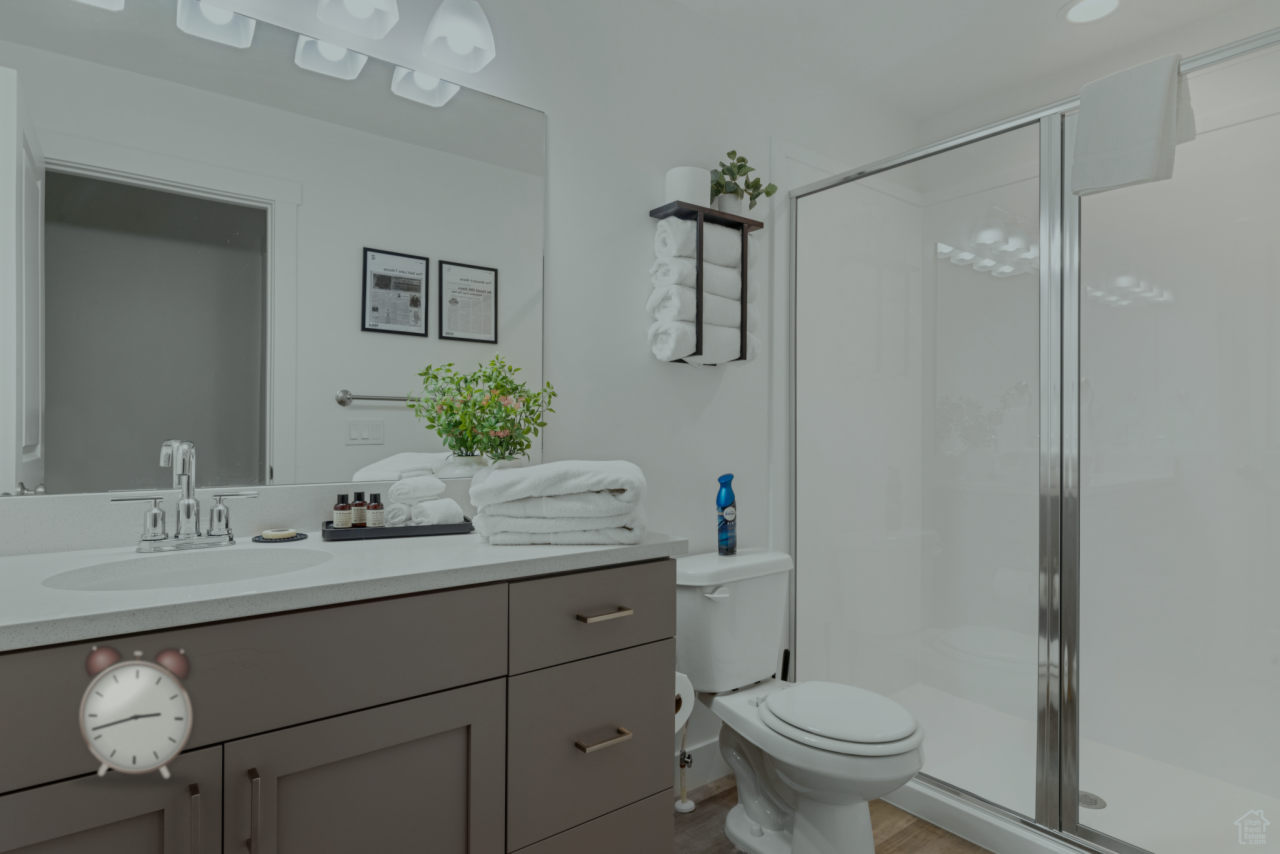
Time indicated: 2:42
